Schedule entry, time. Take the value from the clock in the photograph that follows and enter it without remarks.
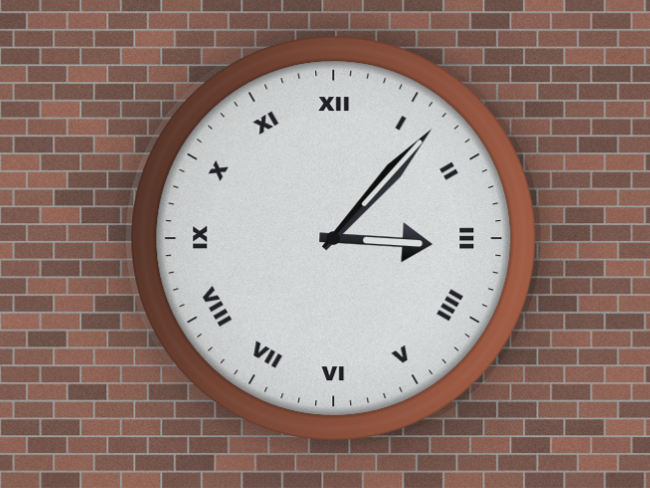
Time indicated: 3:07
